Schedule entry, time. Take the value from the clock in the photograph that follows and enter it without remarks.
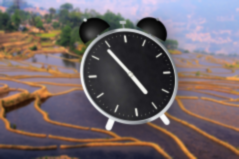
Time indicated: 4:54
